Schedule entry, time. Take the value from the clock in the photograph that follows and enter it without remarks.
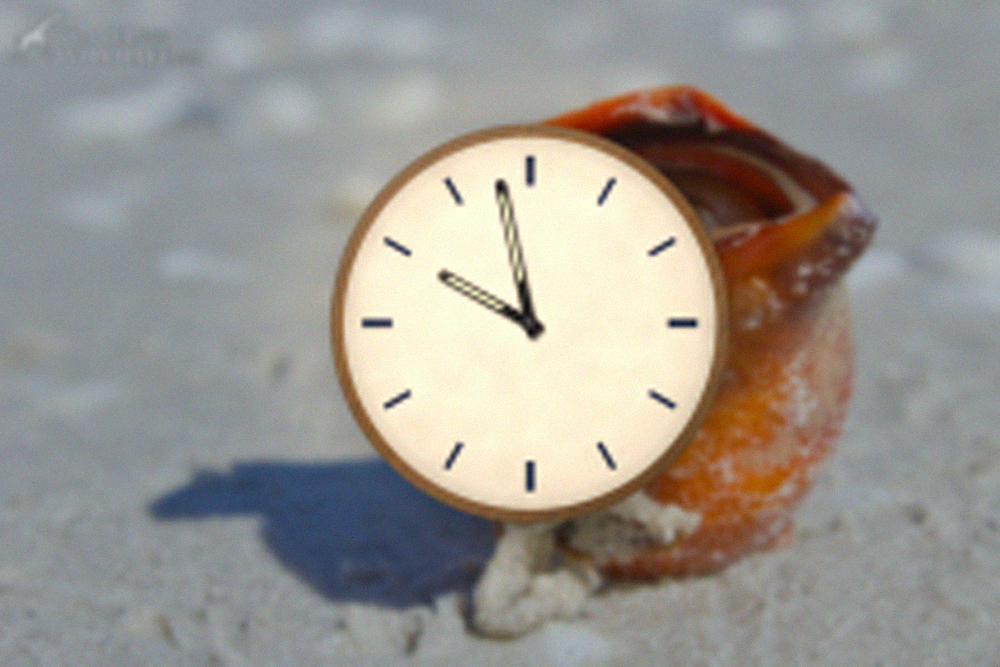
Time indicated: 9:58
